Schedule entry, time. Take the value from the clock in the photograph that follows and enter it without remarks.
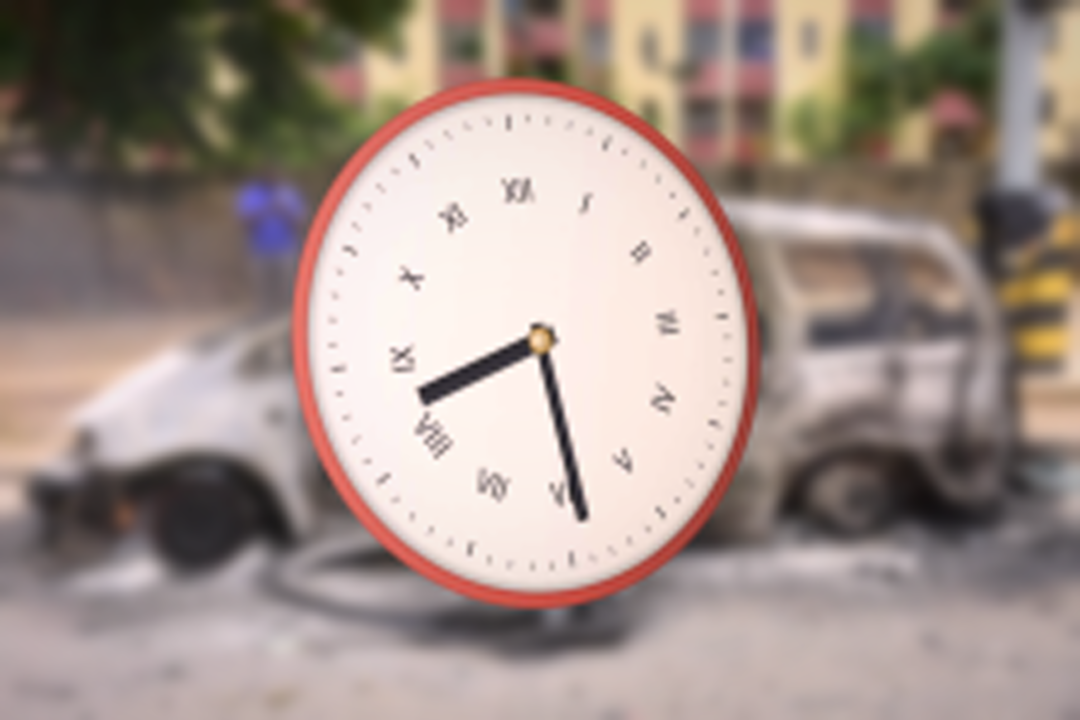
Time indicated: 8:29
